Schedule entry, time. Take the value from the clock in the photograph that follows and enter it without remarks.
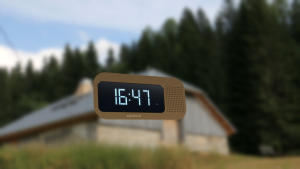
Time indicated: 16:47
